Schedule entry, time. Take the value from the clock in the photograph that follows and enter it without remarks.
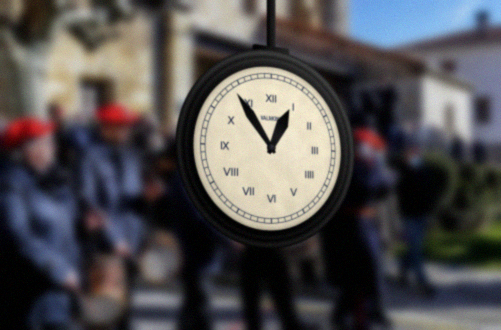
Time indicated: 12:54
